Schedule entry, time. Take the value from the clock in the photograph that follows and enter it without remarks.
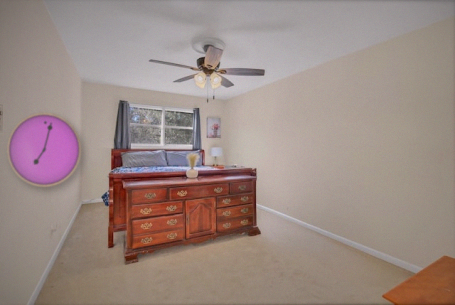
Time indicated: 7:02
